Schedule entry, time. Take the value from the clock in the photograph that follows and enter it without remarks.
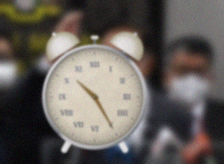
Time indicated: 10:25
